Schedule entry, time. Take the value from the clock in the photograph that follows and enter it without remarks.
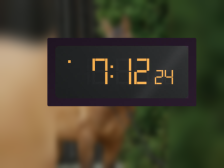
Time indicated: 7:12:24
